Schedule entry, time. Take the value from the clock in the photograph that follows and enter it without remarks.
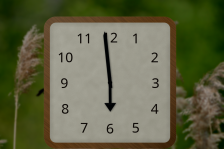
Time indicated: 5:59
